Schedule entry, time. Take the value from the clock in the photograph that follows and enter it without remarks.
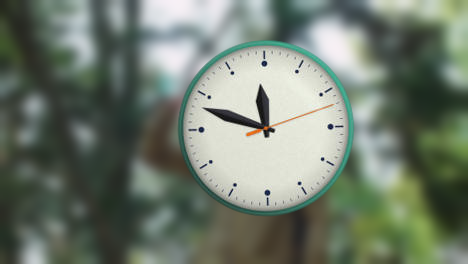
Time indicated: 11:48:12
